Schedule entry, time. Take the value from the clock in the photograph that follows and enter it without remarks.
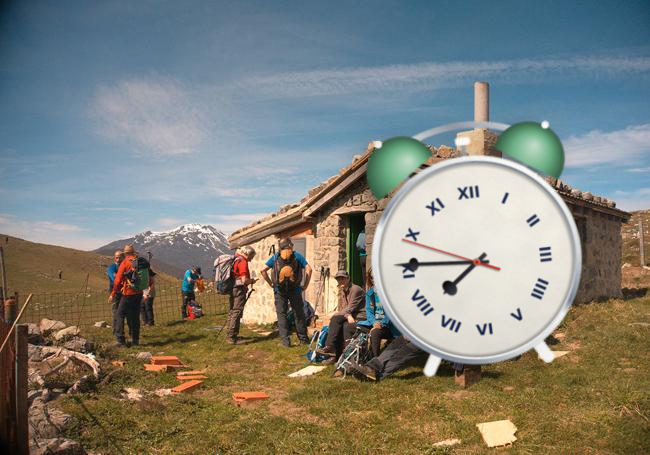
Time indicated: 7:45:49
